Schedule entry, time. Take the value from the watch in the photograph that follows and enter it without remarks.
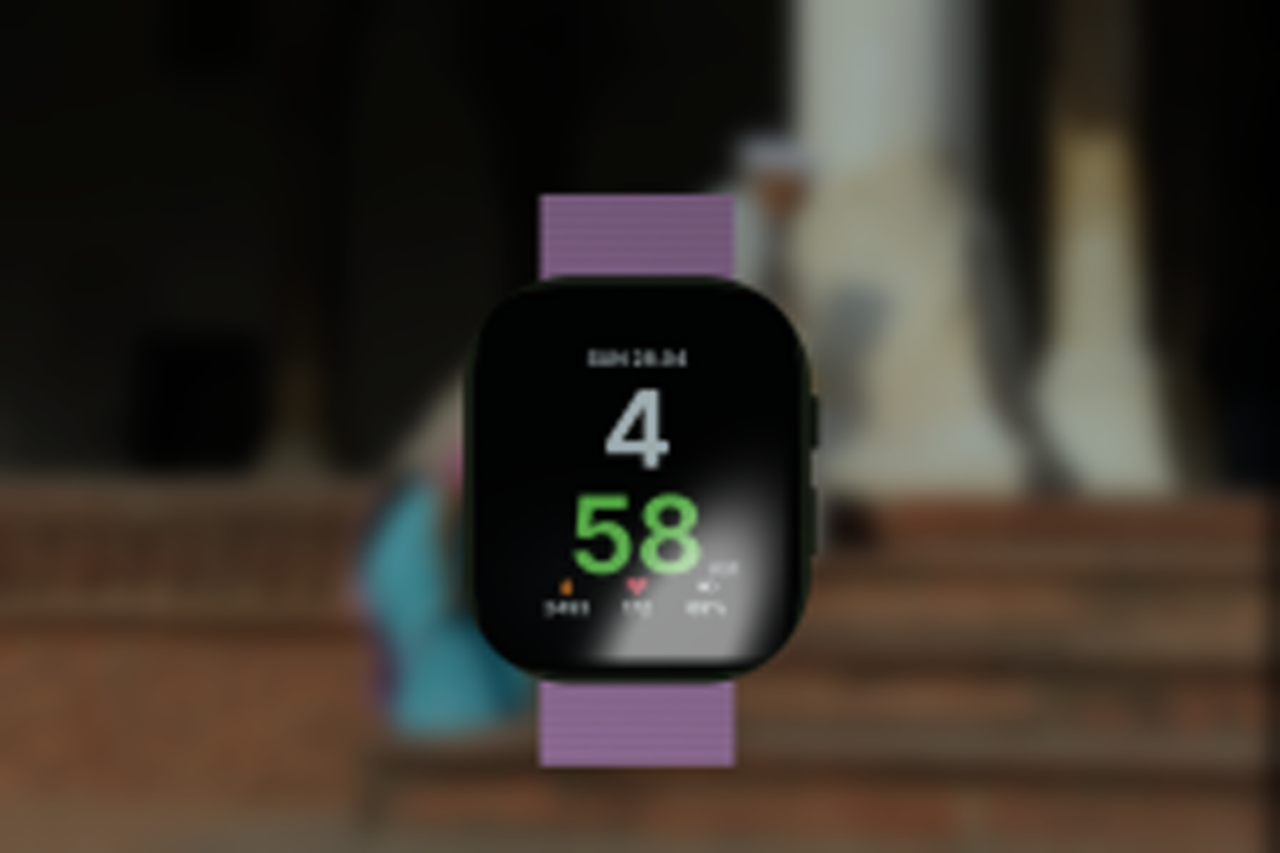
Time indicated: 4:58
